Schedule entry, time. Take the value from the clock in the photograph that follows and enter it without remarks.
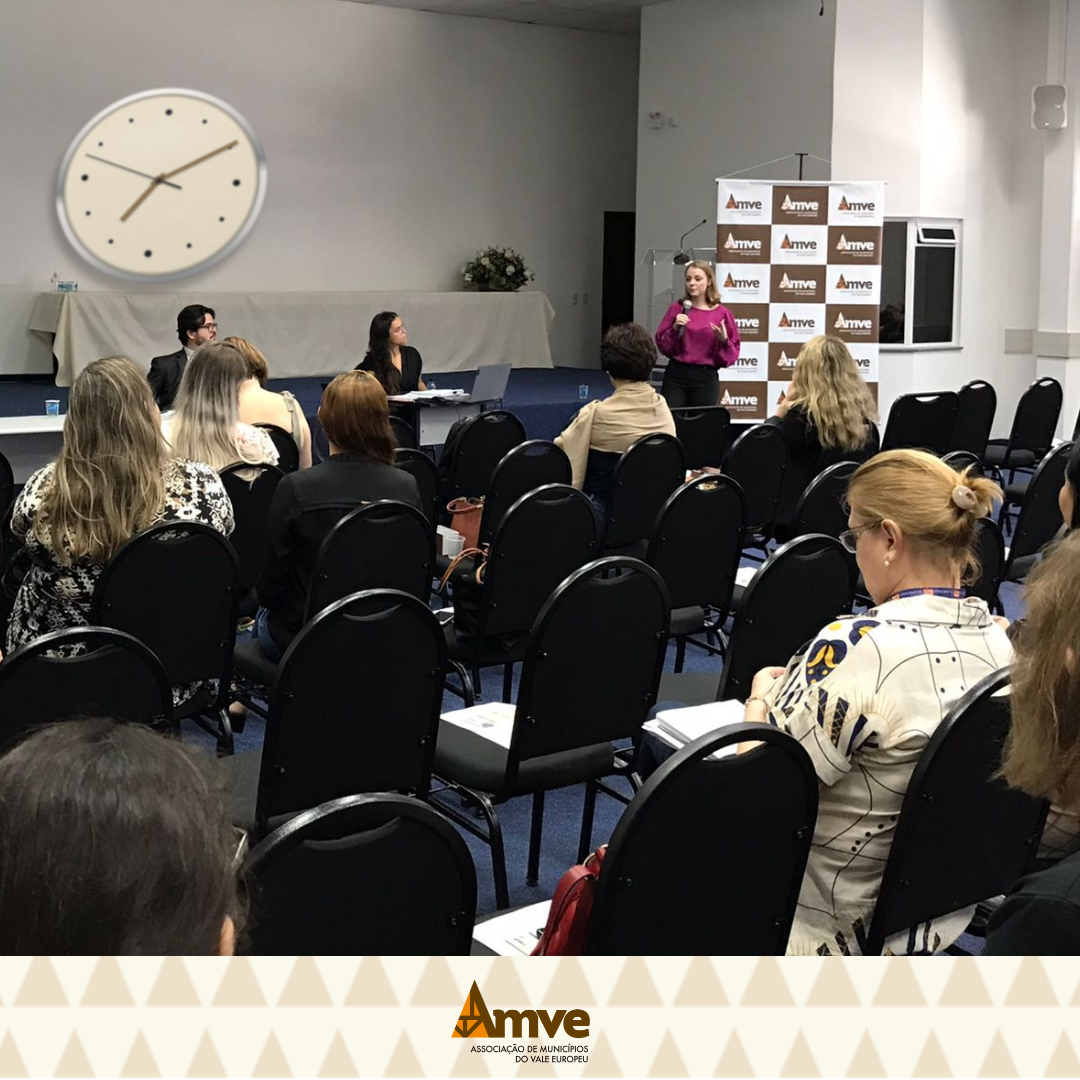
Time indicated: 7:09:48
